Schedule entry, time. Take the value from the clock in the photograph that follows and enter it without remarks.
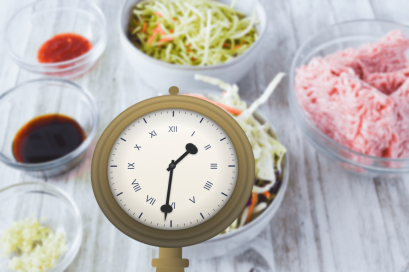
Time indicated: 1:31
